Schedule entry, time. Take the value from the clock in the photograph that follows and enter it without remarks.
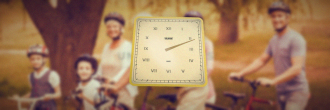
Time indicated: 2:11
